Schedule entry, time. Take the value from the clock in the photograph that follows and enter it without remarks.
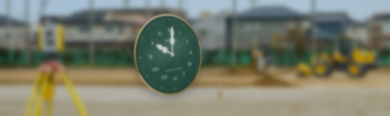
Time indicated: 10:01
